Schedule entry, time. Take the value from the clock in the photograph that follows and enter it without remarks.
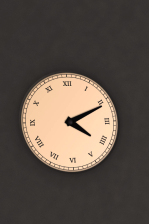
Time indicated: 4:11
